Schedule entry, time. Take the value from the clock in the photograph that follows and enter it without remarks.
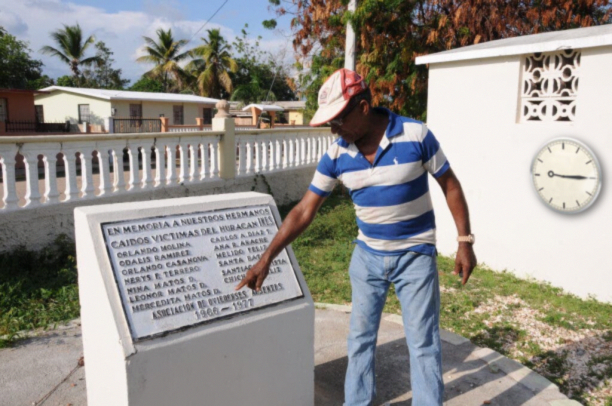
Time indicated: 9:15
